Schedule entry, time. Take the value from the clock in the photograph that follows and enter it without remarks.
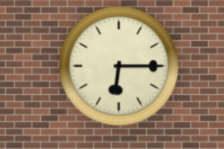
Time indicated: 6:15
